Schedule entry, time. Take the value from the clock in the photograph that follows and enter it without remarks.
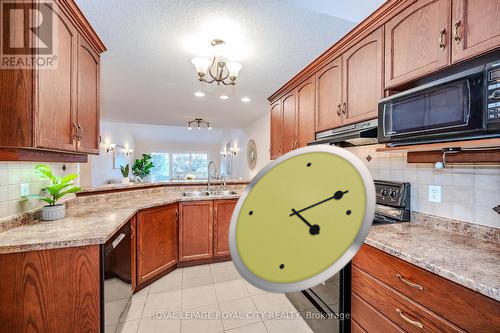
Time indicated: 4:11
